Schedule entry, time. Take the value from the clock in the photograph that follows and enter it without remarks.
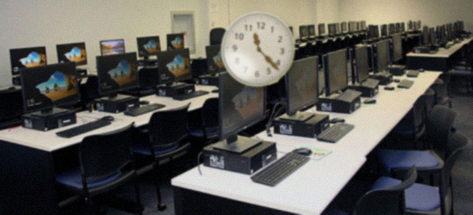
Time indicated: 11:22
